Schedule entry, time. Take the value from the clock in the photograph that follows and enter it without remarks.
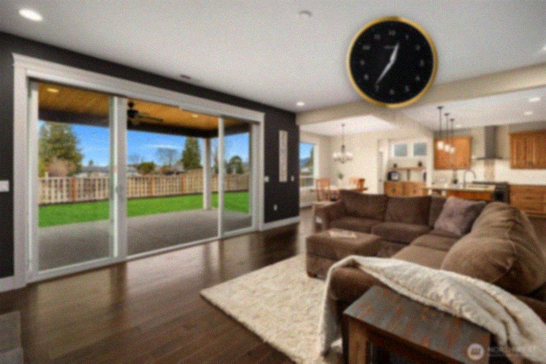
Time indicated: 12:36
